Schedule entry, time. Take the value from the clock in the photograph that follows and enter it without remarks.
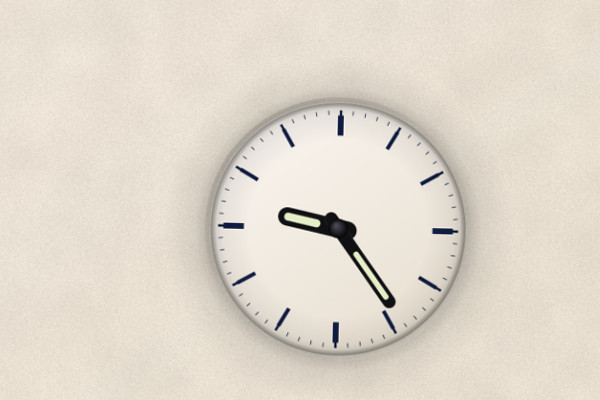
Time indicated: 9:24
